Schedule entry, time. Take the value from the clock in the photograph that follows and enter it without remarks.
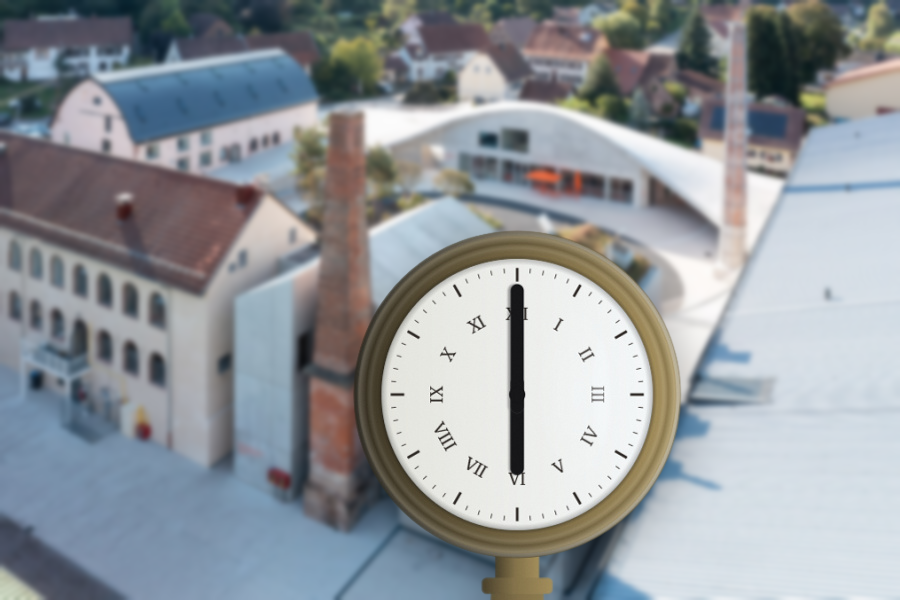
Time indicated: 6:00
